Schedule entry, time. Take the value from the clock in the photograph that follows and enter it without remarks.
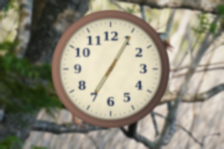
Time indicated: 7:05
